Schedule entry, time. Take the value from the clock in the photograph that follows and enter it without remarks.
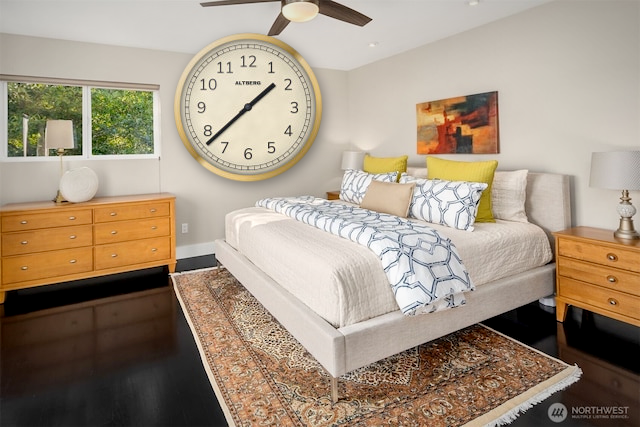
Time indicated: 1:38
